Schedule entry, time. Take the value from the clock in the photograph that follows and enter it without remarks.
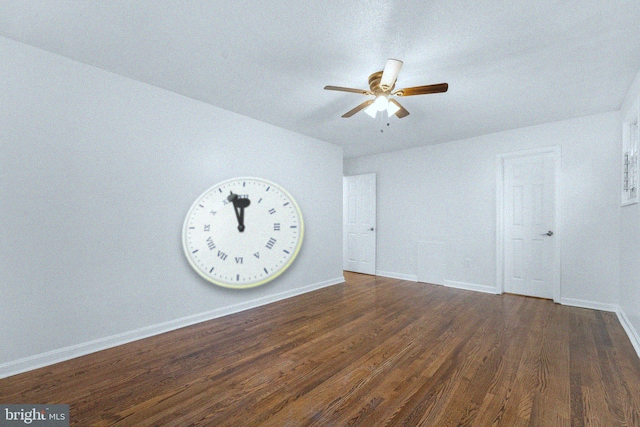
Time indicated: 11:57
